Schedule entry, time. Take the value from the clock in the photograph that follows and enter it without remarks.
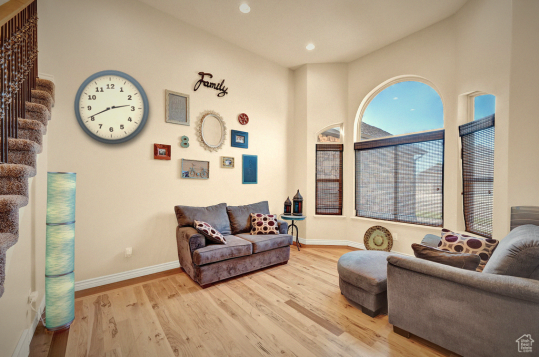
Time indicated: 2:41
